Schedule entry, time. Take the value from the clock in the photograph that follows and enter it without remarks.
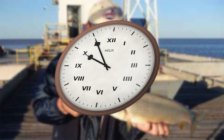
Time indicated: 9:55
